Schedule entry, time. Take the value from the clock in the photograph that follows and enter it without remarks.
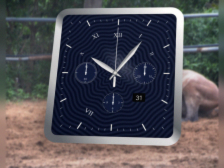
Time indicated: 10:06
